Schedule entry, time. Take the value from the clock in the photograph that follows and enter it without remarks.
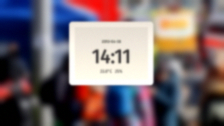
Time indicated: 14:11
